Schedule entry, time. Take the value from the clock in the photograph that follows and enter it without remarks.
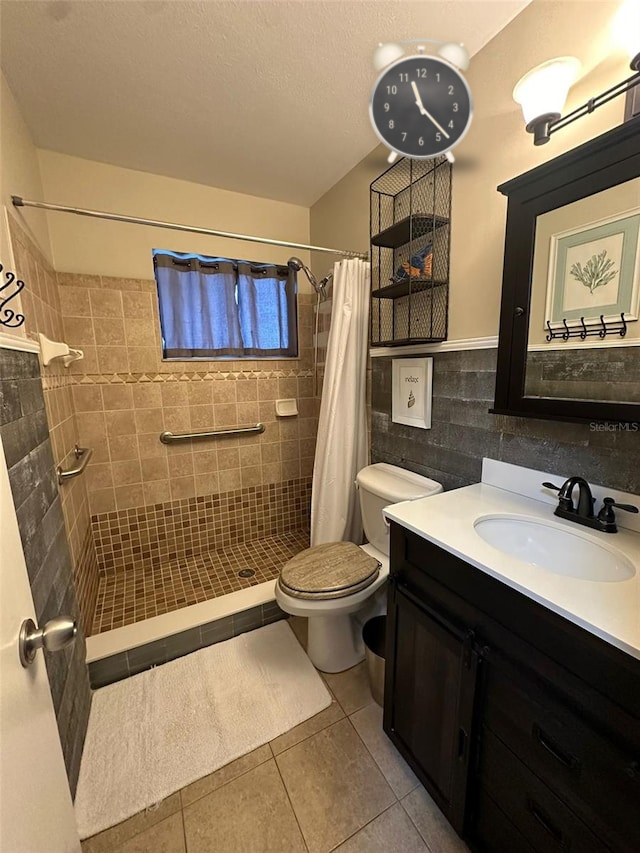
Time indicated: 11:23
